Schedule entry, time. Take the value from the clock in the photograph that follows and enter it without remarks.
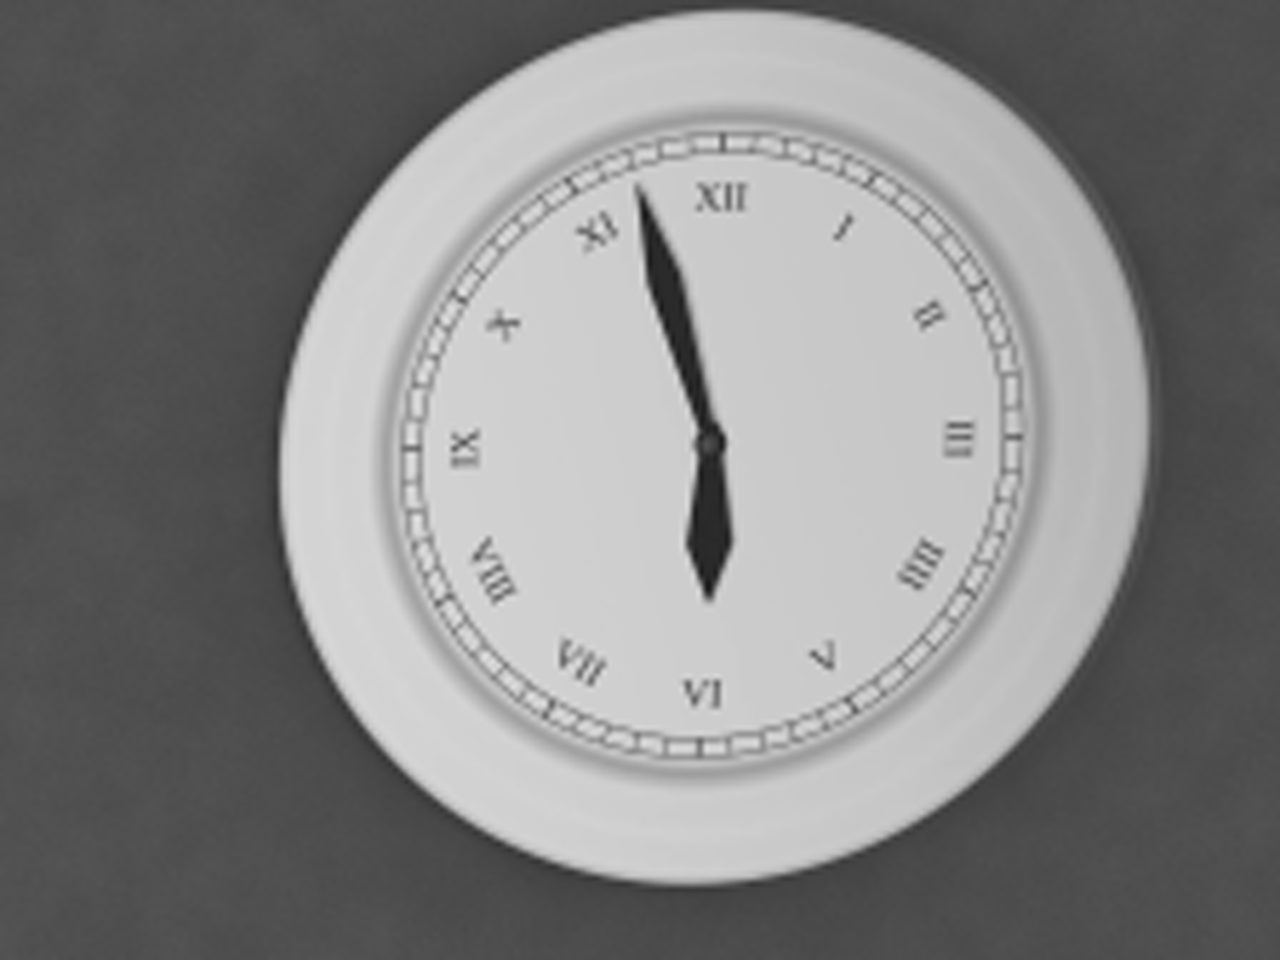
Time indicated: 5:57
